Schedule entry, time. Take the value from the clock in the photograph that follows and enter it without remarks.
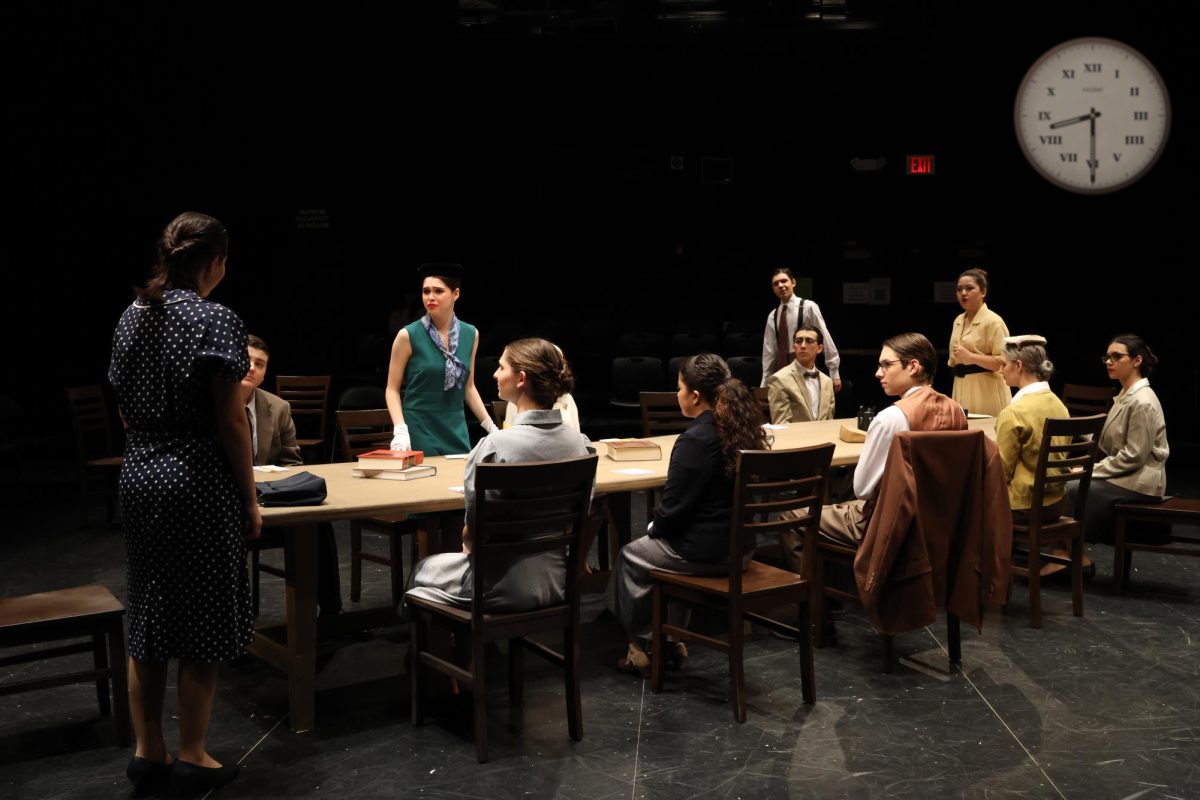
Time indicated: 8:30
